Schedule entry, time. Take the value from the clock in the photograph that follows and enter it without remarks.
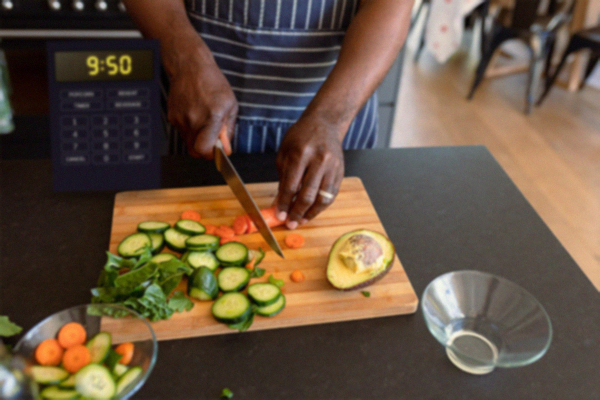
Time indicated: 9:50
